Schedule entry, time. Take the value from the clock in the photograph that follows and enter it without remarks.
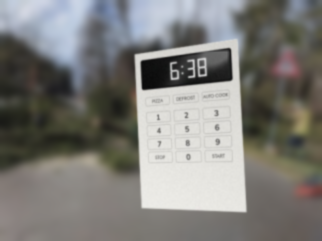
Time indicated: 6:38
